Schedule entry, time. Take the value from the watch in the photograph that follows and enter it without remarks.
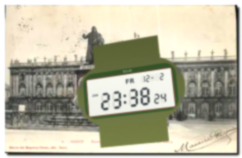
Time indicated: 23:38
